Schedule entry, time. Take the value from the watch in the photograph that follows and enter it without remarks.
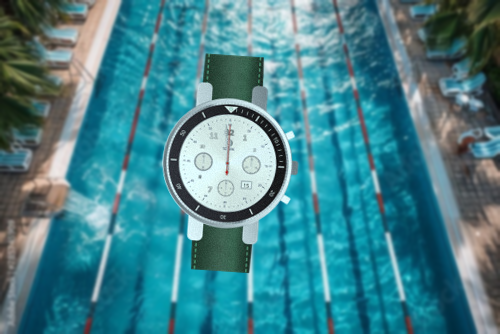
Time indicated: 11:59
